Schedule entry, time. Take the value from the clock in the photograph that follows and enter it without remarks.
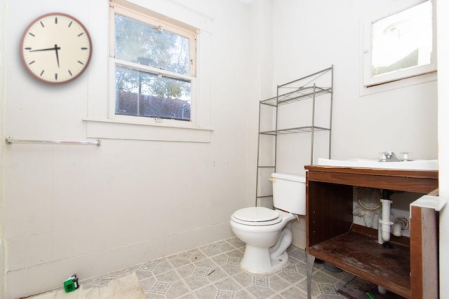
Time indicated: 5:44
